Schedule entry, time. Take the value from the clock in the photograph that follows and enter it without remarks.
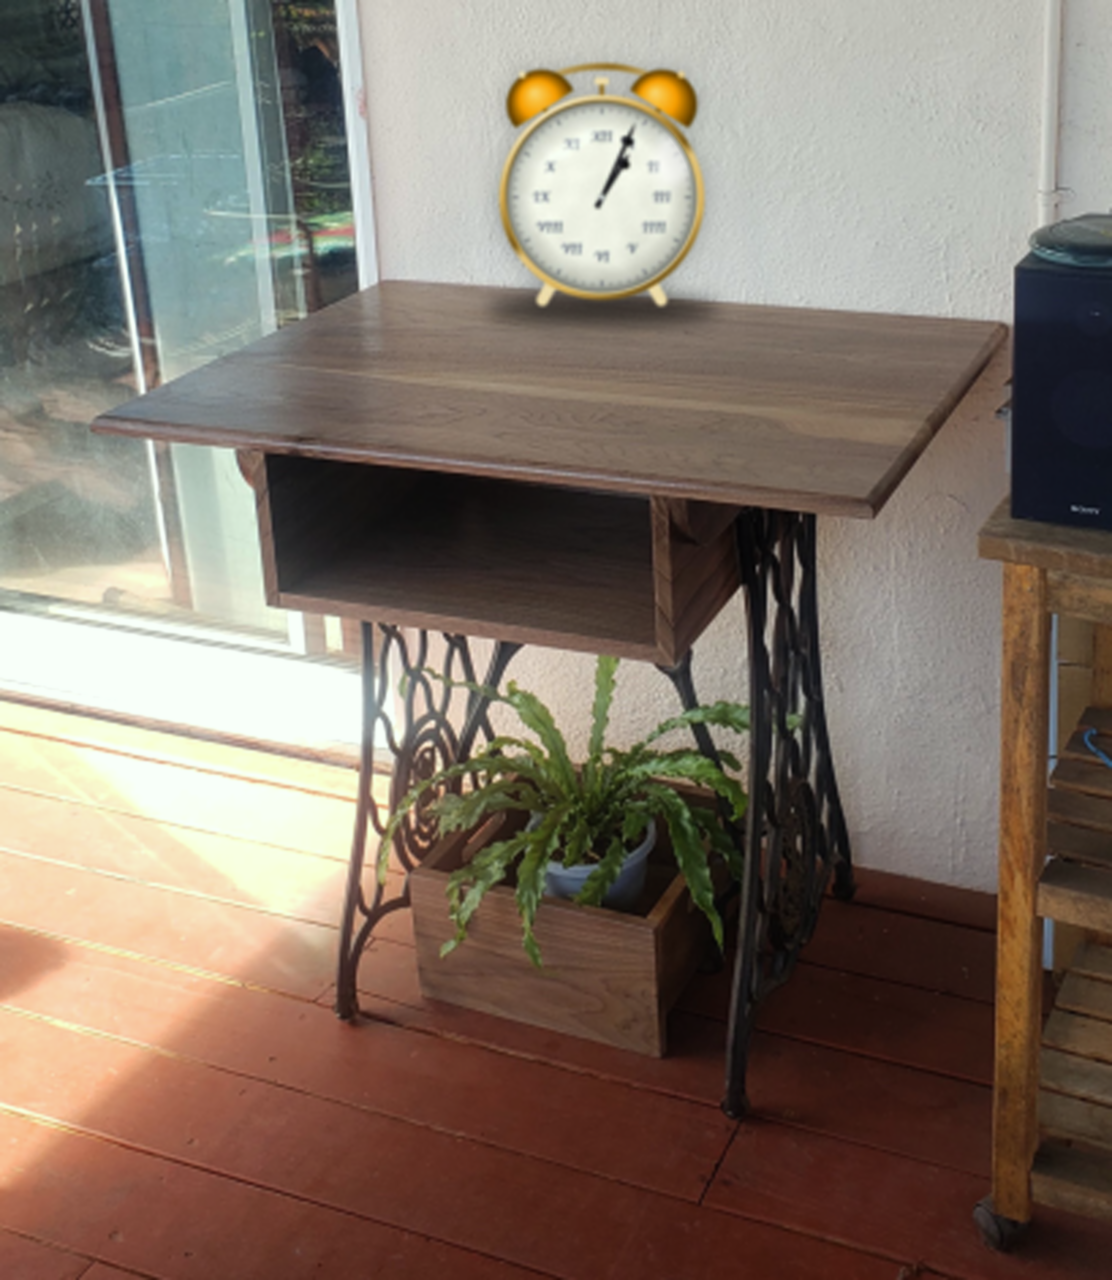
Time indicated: 1:04
